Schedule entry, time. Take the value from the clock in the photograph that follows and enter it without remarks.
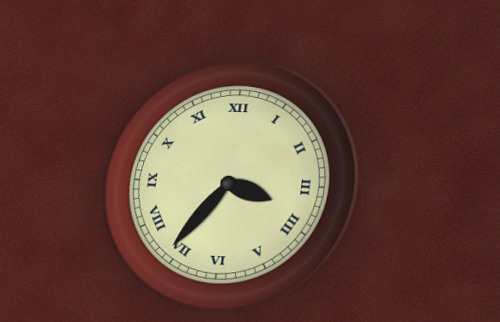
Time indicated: 3:36
